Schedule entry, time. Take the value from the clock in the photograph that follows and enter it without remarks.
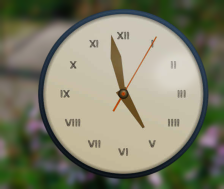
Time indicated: 4:58:05
